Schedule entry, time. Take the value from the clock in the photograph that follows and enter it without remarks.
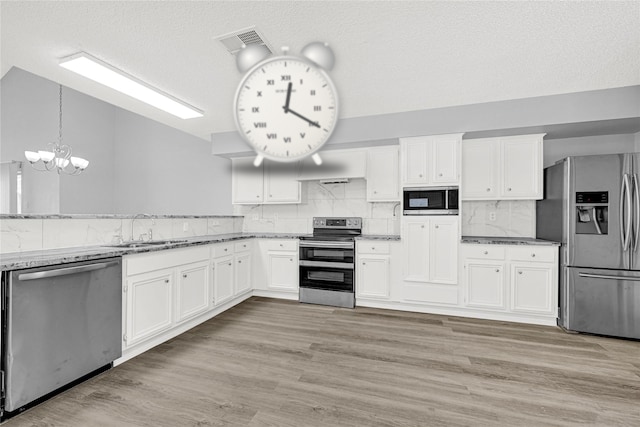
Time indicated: 12:20
